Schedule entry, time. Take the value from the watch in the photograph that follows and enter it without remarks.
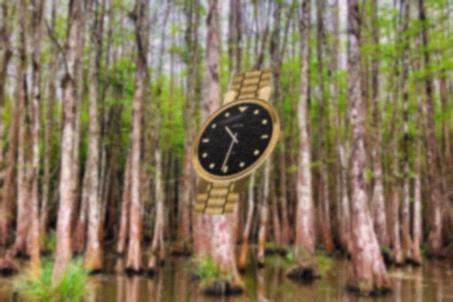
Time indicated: 10:31
